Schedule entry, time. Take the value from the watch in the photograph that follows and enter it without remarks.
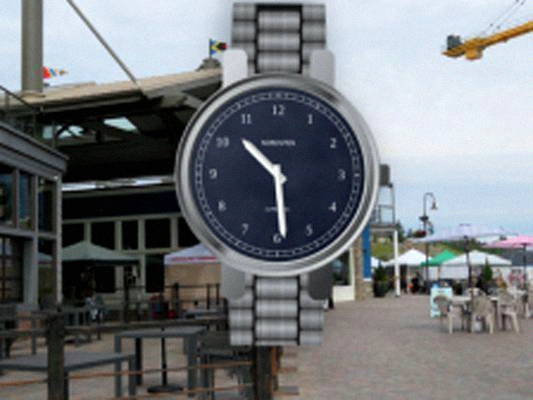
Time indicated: 10:29
